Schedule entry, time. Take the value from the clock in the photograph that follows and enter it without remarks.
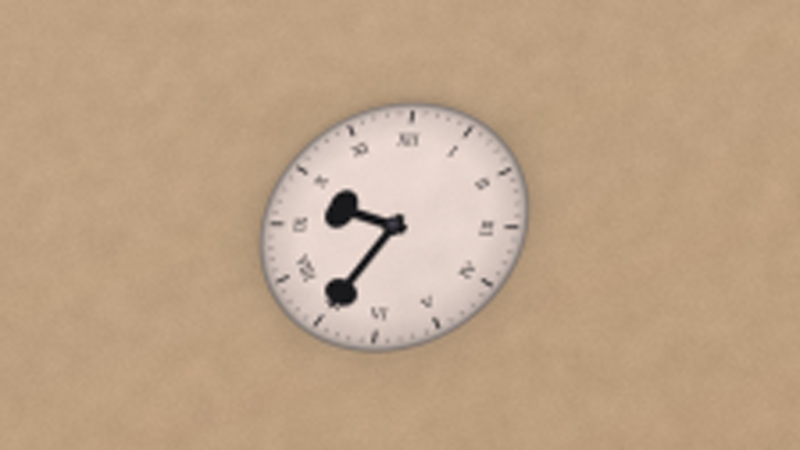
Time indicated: 9:35
